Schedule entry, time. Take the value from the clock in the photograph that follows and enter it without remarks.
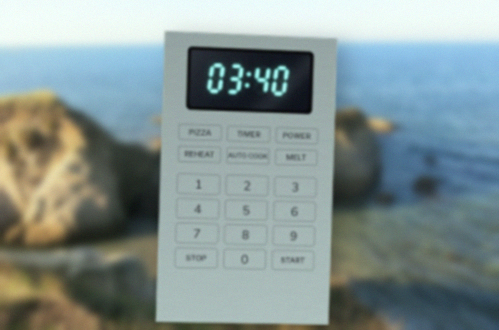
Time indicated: 3:40
